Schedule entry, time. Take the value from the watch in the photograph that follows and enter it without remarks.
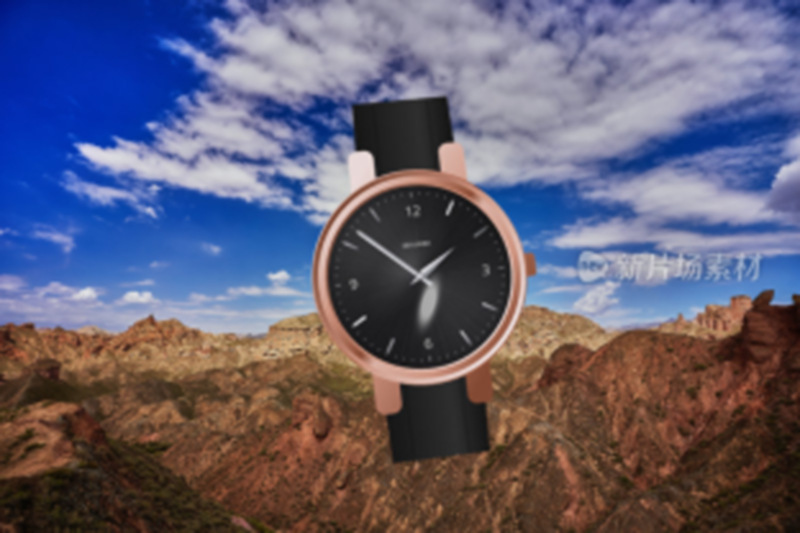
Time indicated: 1:52
